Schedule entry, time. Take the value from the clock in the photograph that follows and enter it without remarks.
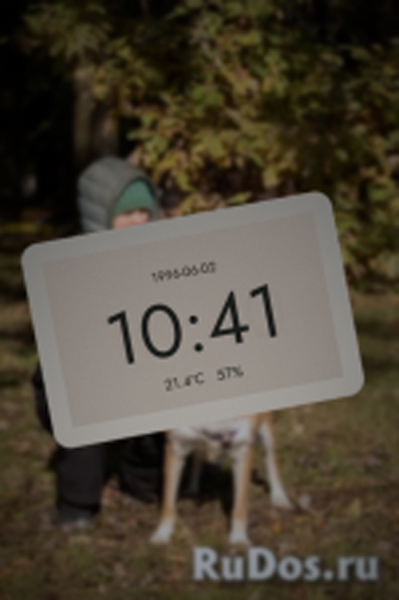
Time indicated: 10:41
